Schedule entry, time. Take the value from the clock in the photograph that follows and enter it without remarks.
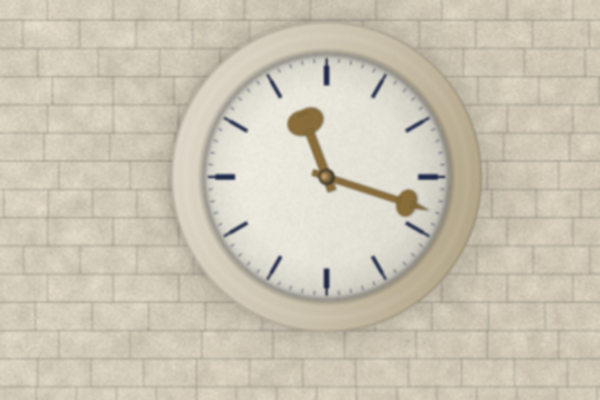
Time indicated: 11:18
